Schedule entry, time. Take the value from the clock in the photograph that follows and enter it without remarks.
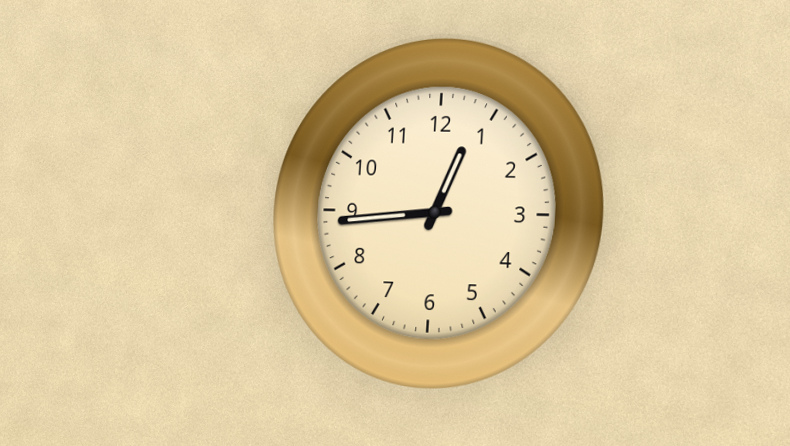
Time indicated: 12:44
